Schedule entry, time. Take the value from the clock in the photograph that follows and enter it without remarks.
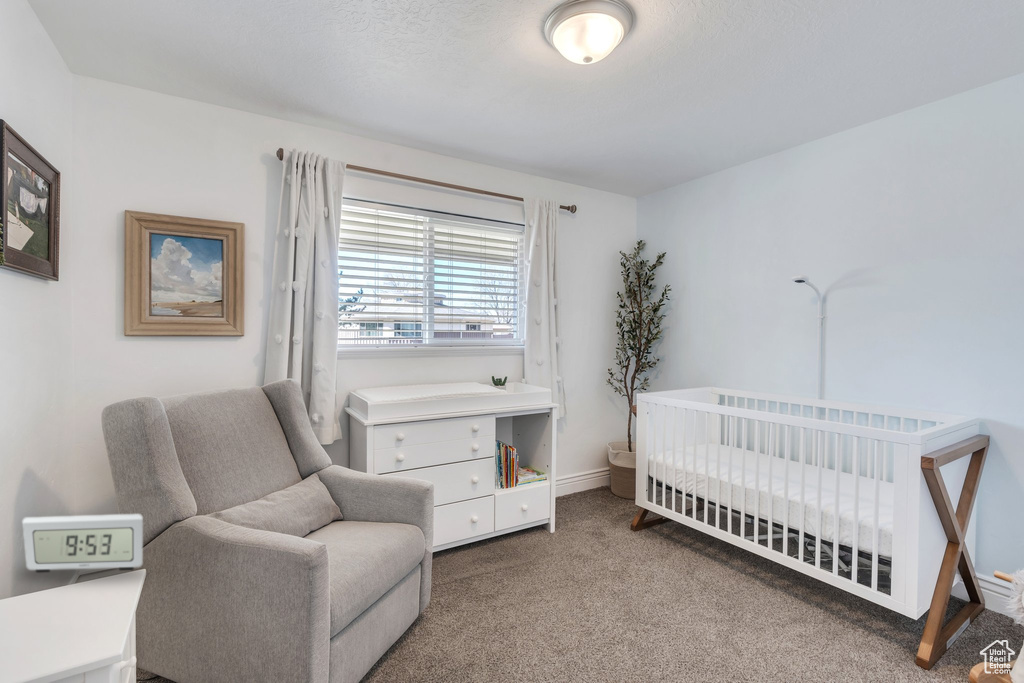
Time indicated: 9:53
